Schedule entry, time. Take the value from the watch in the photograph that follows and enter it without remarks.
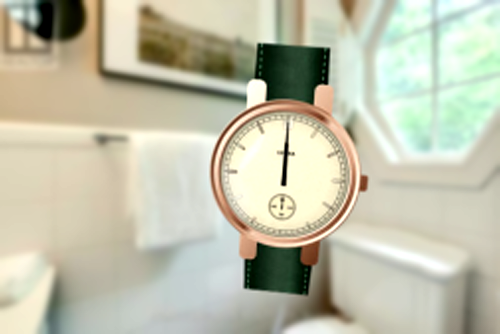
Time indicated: 12:00
